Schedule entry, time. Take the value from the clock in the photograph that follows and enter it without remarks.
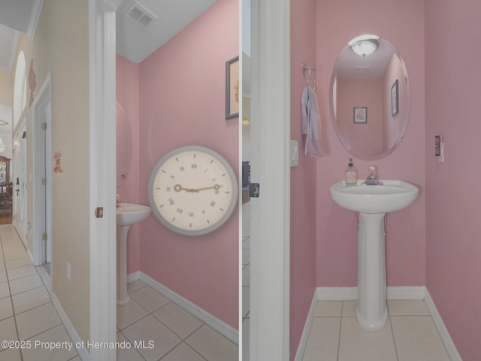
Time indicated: 9:13
